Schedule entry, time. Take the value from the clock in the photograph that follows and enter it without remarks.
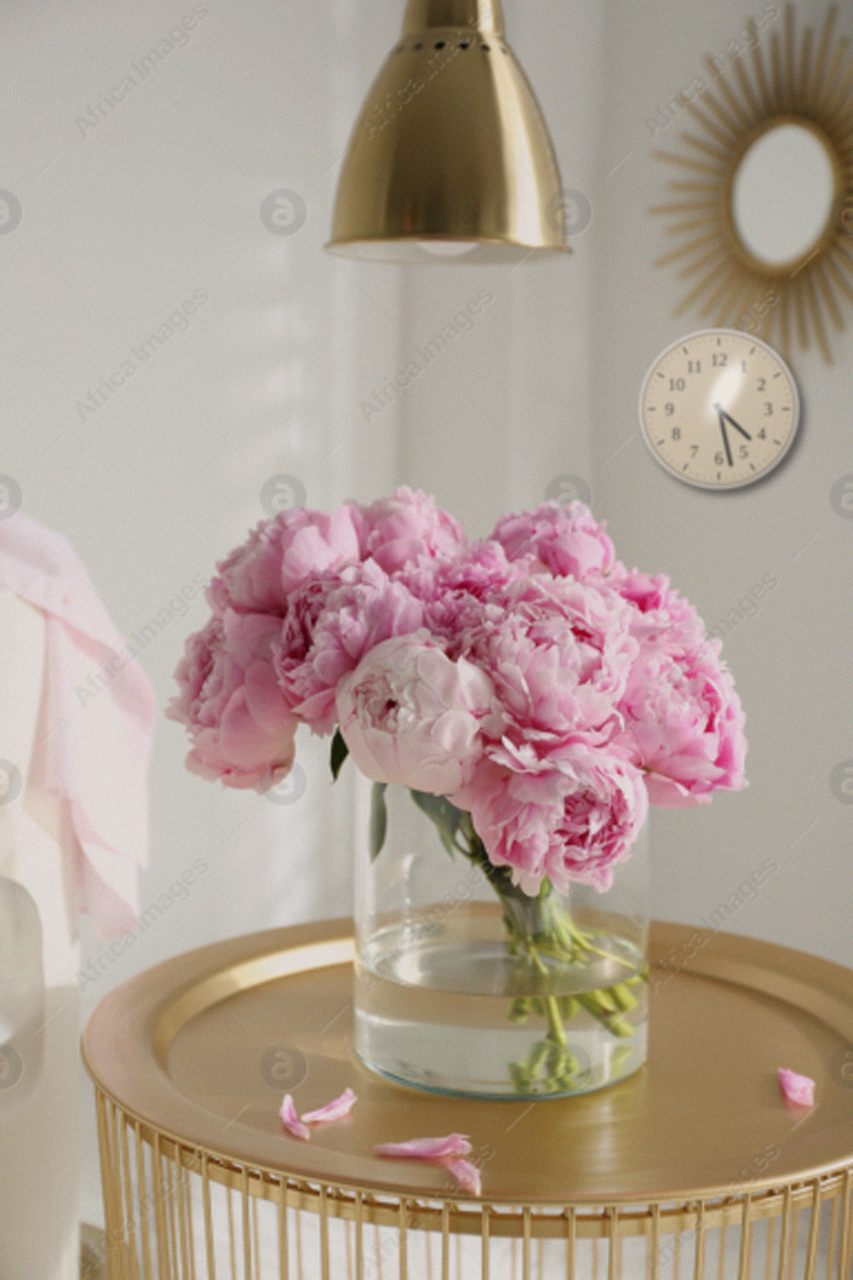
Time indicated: 4:28
